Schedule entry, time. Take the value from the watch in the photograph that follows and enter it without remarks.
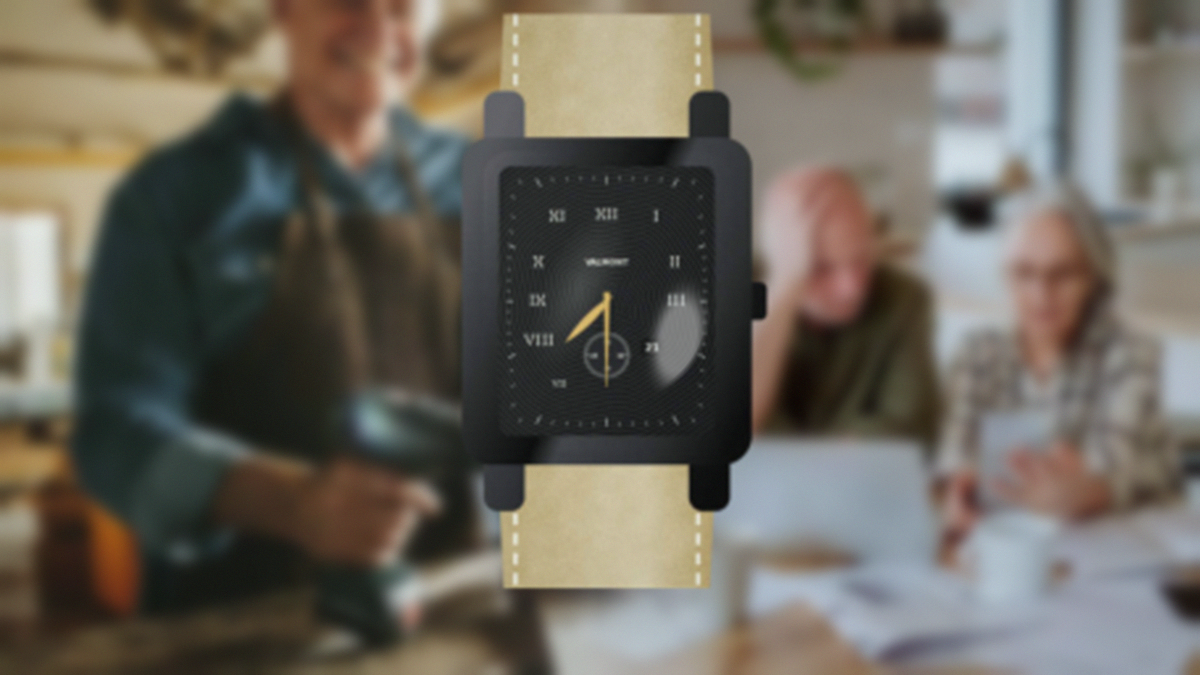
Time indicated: 7:30
